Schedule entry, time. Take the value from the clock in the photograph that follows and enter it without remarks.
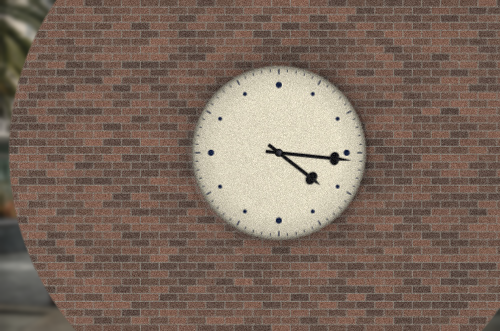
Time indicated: 4:16
